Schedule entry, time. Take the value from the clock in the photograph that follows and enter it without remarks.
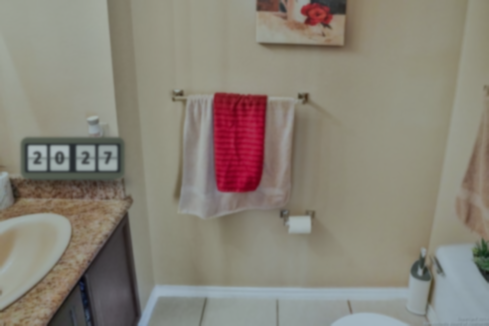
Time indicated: 20:27
